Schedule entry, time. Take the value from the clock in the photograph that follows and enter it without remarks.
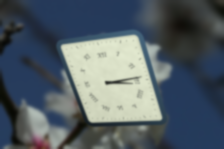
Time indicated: 3:14
